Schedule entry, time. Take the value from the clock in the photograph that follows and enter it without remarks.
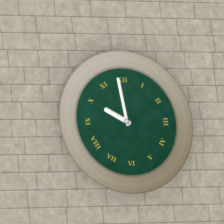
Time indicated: 9:59
